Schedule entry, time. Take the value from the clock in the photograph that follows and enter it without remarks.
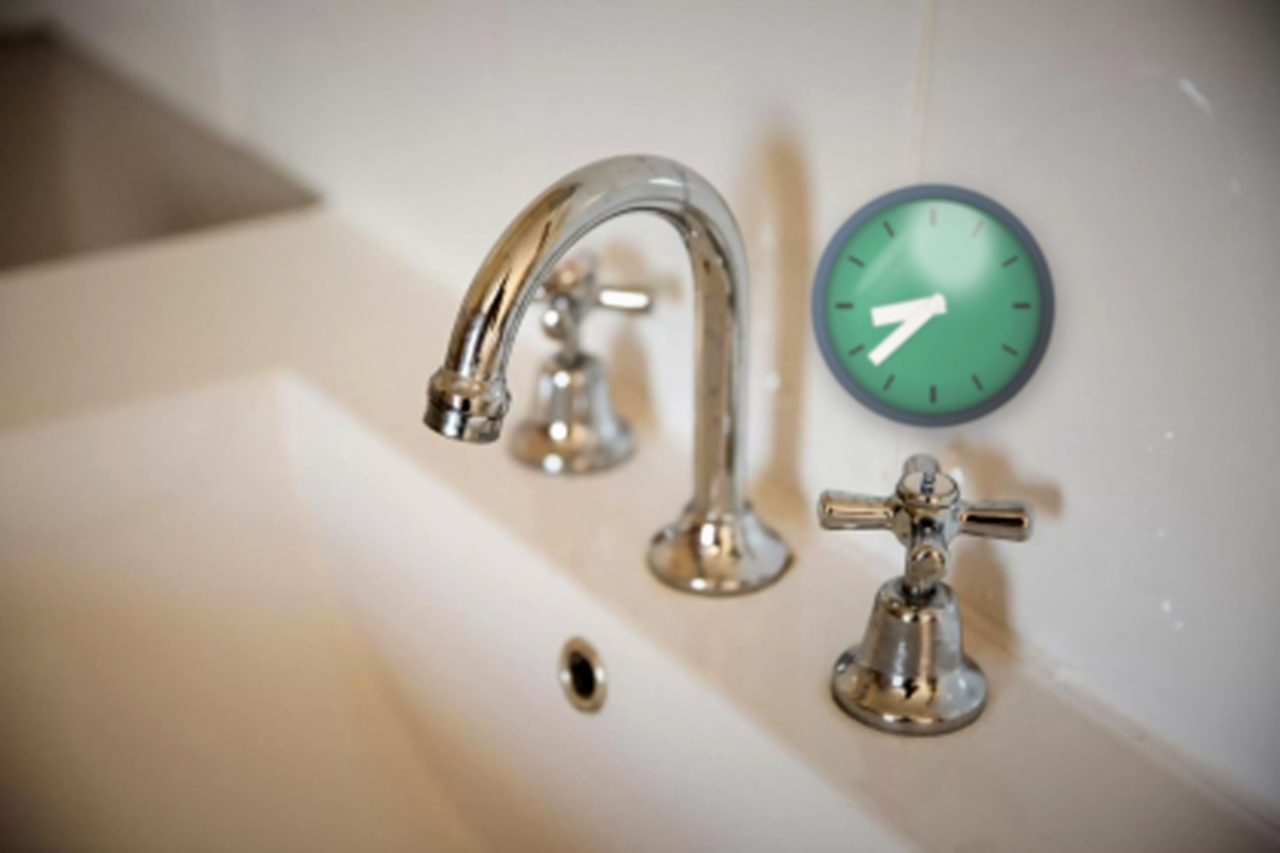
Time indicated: 8:38
